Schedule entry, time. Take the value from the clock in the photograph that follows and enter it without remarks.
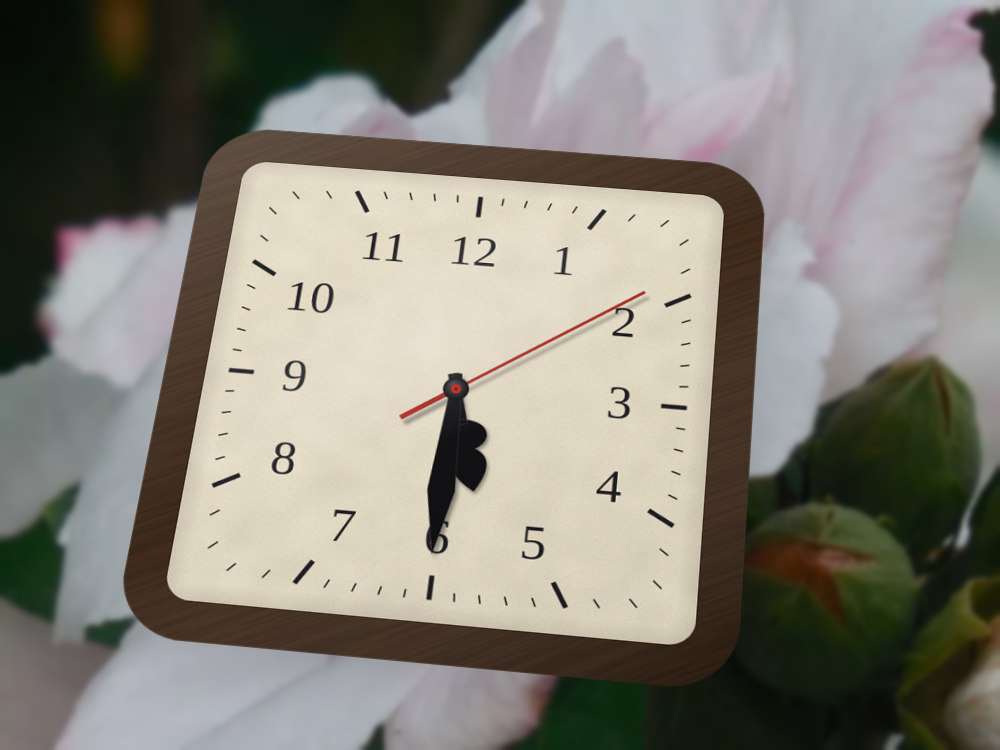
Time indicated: 5:30:09
